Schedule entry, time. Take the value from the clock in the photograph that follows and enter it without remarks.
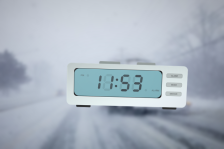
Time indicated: 11:53
